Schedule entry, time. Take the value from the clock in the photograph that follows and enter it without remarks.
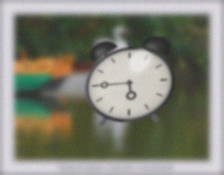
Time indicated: 5:45
